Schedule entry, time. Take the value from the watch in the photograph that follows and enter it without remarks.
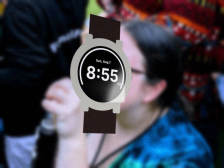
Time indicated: 8:55
